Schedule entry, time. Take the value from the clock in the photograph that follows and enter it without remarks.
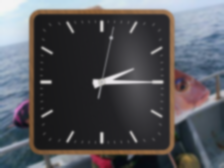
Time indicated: 2:15:02
